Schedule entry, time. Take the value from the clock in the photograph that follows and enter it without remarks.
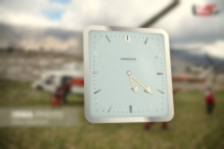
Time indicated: 5:22
